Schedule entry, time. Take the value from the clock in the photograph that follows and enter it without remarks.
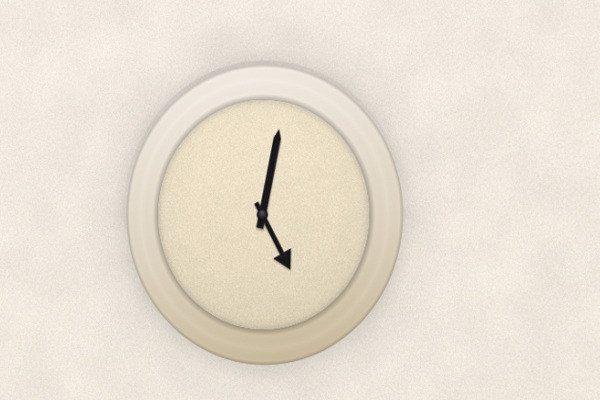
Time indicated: 5:02
